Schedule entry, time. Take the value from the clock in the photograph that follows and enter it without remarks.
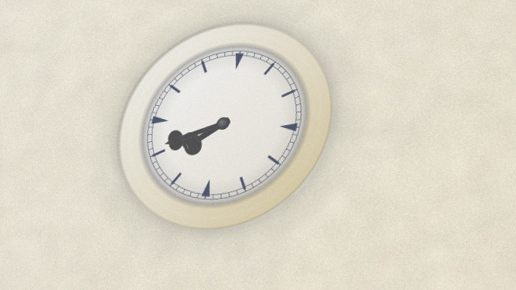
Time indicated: 7:41
